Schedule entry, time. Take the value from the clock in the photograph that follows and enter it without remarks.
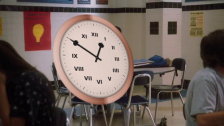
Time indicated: 12:50
